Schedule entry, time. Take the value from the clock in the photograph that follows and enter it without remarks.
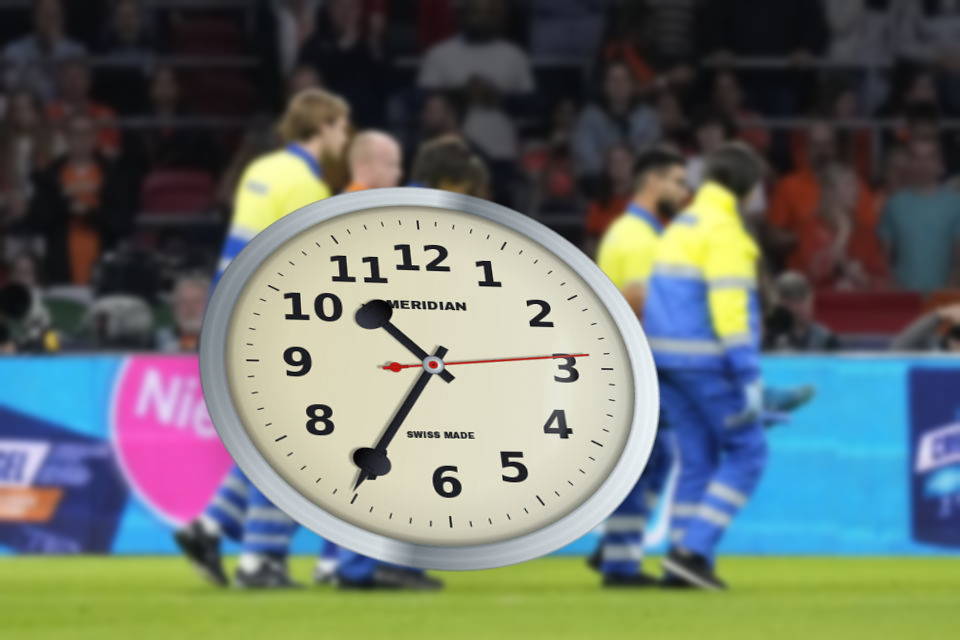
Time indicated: 10:35:14
